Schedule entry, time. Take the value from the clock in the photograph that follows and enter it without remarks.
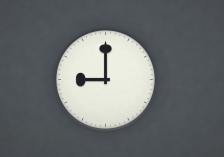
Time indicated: 9:00
